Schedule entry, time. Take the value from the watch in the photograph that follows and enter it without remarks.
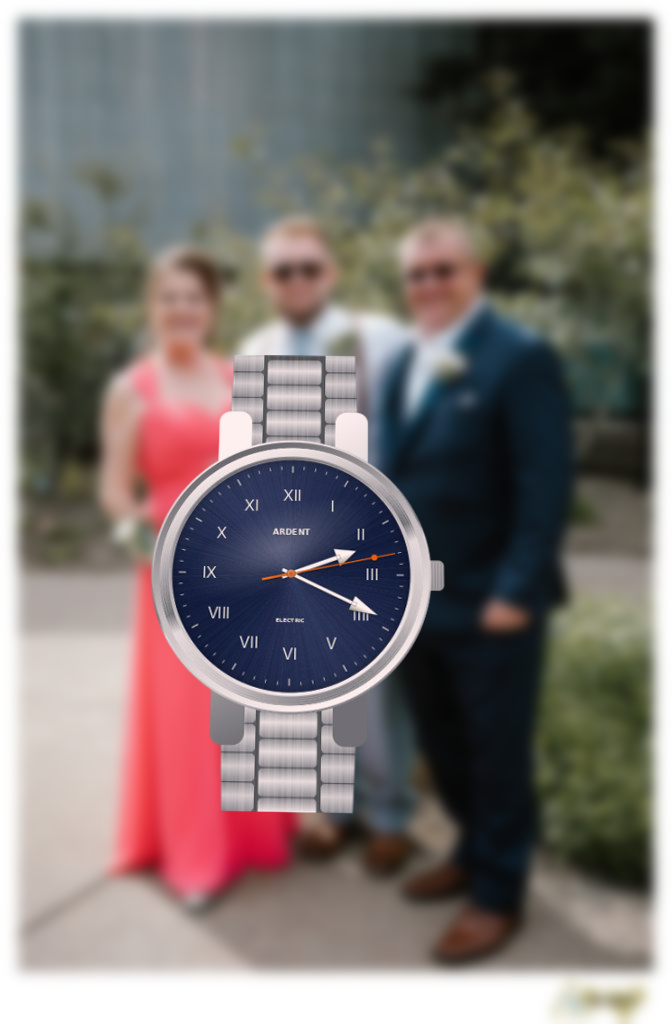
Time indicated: 2:19:13
